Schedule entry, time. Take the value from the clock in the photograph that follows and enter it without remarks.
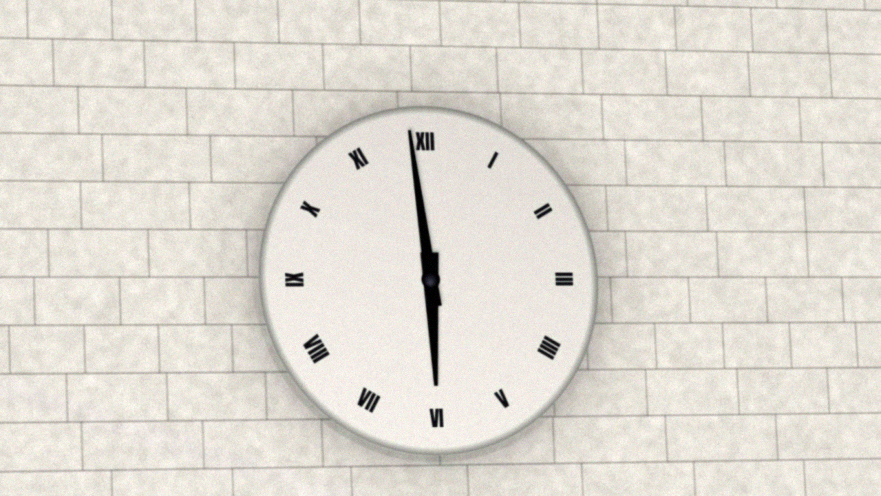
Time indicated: 5:59
